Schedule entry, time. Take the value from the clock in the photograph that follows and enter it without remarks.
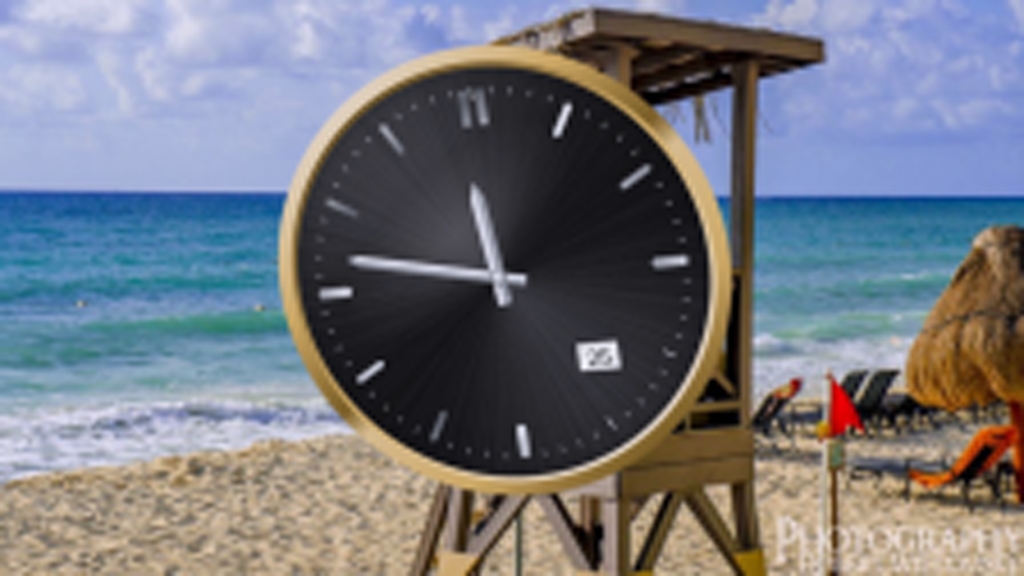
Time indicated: 11:47
